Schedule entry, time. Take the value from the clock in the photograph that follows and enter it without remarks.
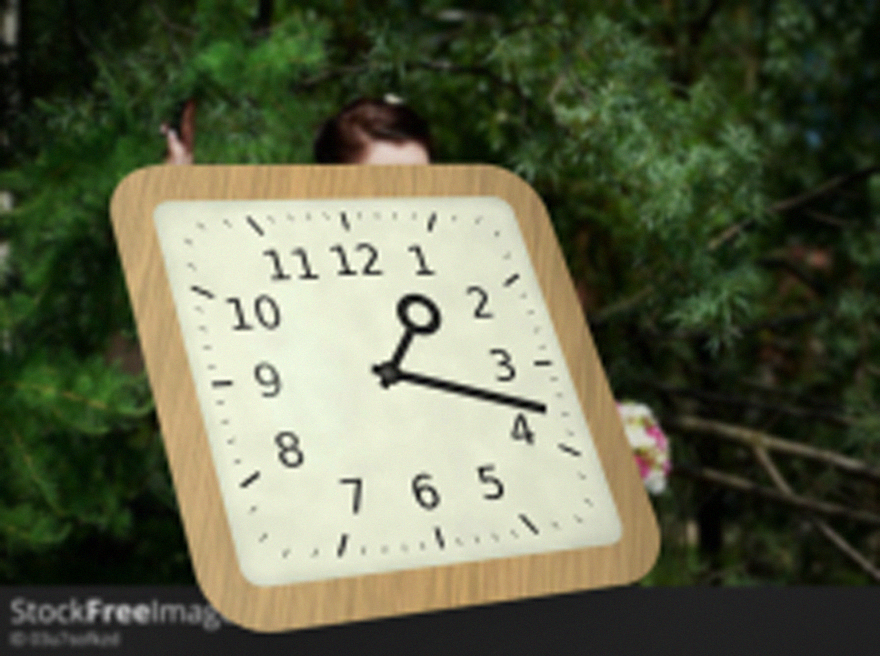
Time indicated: 1:18
